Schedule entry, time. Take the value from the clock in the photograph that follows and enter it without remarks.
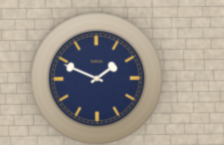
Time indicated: 1:49
